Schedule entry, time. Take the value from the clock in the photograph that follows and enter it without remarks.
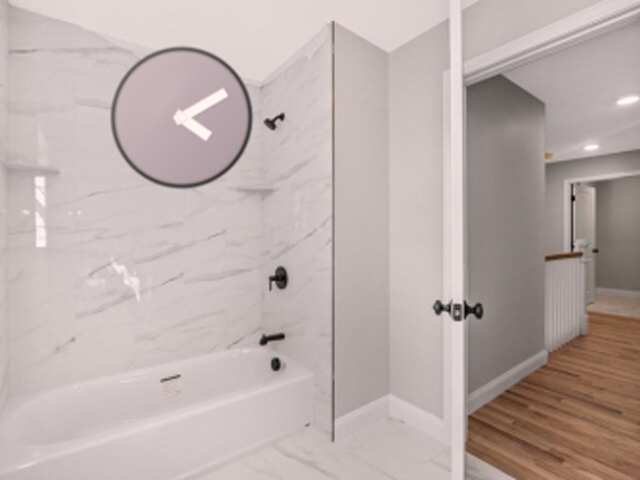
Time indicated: 4:10
